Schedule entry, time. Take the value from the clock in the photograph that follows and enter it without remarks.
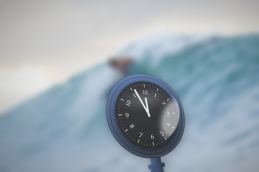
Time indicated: 11:56
